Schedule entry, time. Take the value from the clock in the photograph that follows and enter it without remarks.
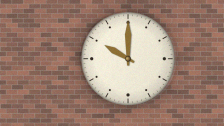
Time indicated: 10:00
